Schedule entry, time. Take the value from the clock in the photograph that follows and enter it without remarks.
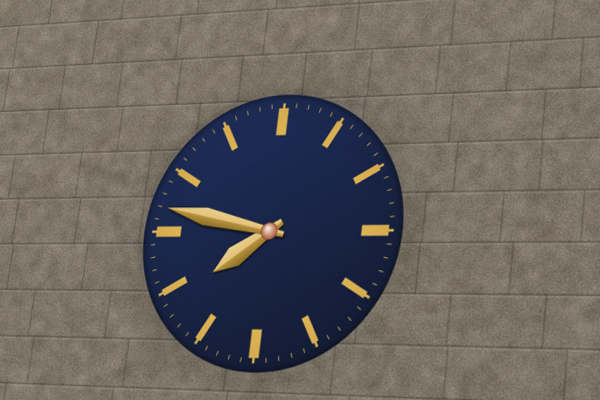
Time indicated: 7:47
